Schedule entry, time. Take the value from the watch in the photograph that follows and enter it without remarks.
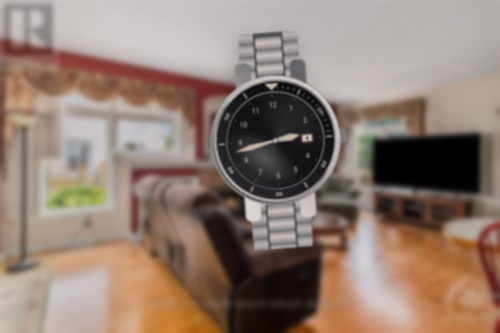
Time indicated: 2:43
